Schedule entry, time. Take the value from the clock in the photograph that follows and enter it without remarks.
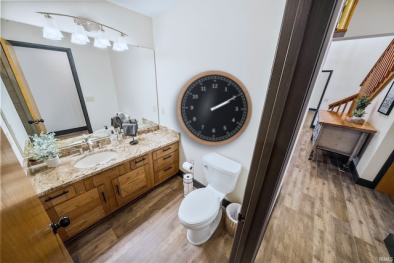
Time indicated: 2:10
